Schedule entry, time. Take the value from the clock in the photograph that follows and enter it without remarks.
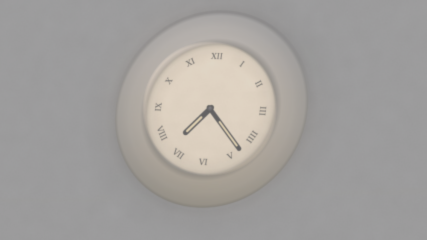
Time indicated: 7:23
